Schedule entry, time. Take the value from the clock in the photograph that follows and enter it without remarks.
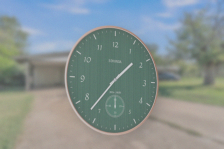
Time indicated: 1:37
